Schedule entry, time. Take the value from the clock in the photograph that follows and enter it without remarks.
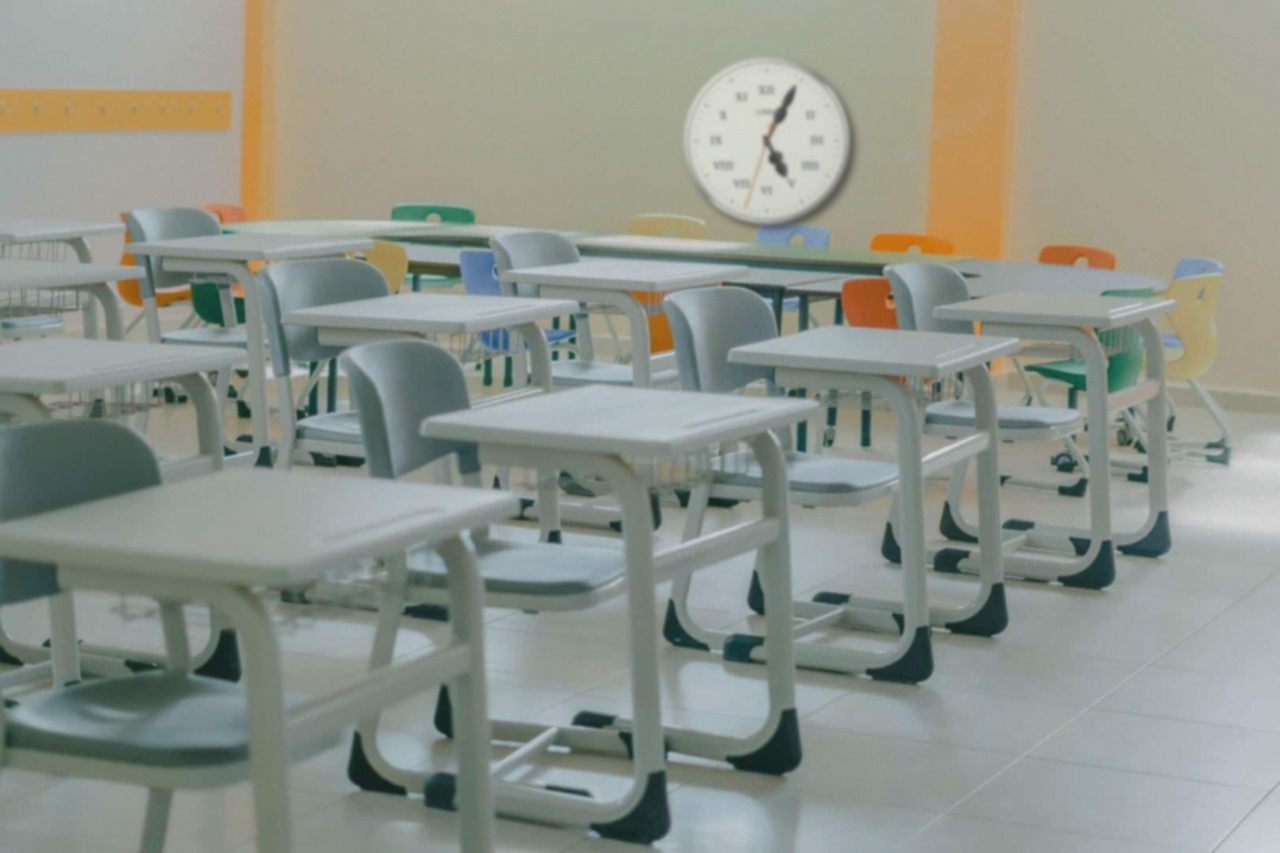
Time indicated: 5:04:33
